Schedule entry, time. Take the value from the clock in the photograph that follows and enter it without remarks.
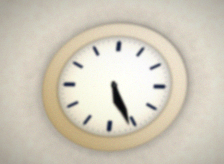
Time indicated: 5:26
